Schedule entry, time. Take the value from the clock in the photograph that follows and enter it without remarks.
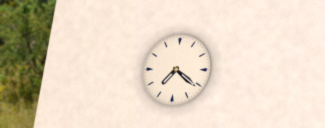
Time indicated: 7:21
